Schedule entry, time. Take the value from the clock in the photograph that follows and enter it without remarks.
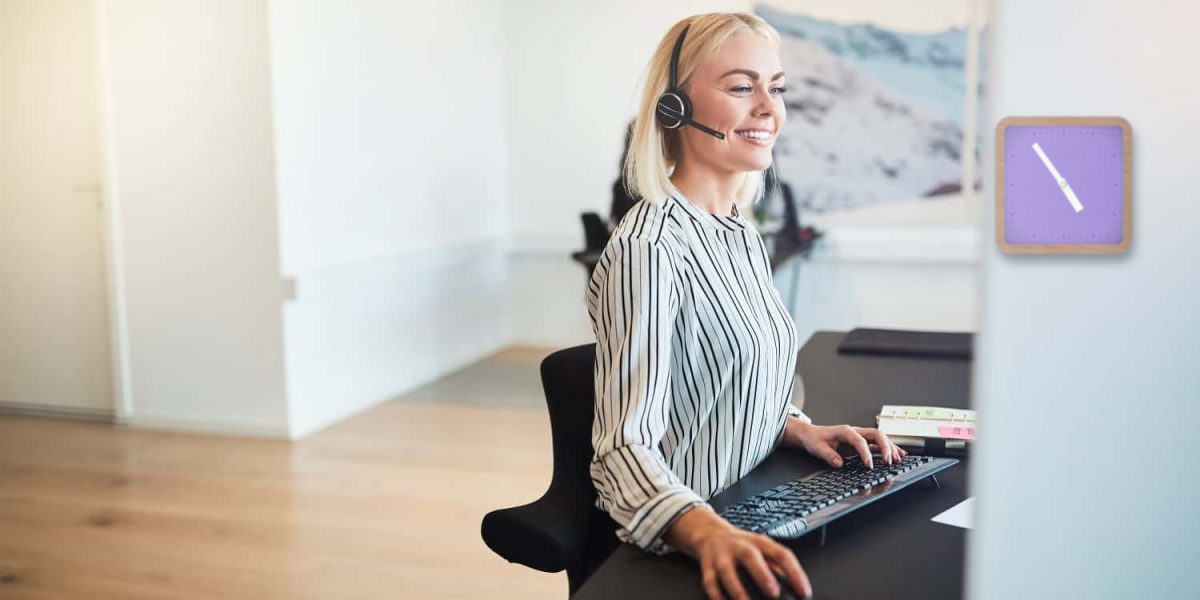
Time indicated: 4:54
